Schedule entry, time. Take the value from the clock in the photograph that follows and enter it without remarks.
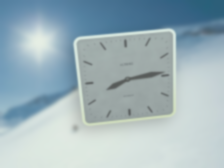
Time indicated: 8:14
